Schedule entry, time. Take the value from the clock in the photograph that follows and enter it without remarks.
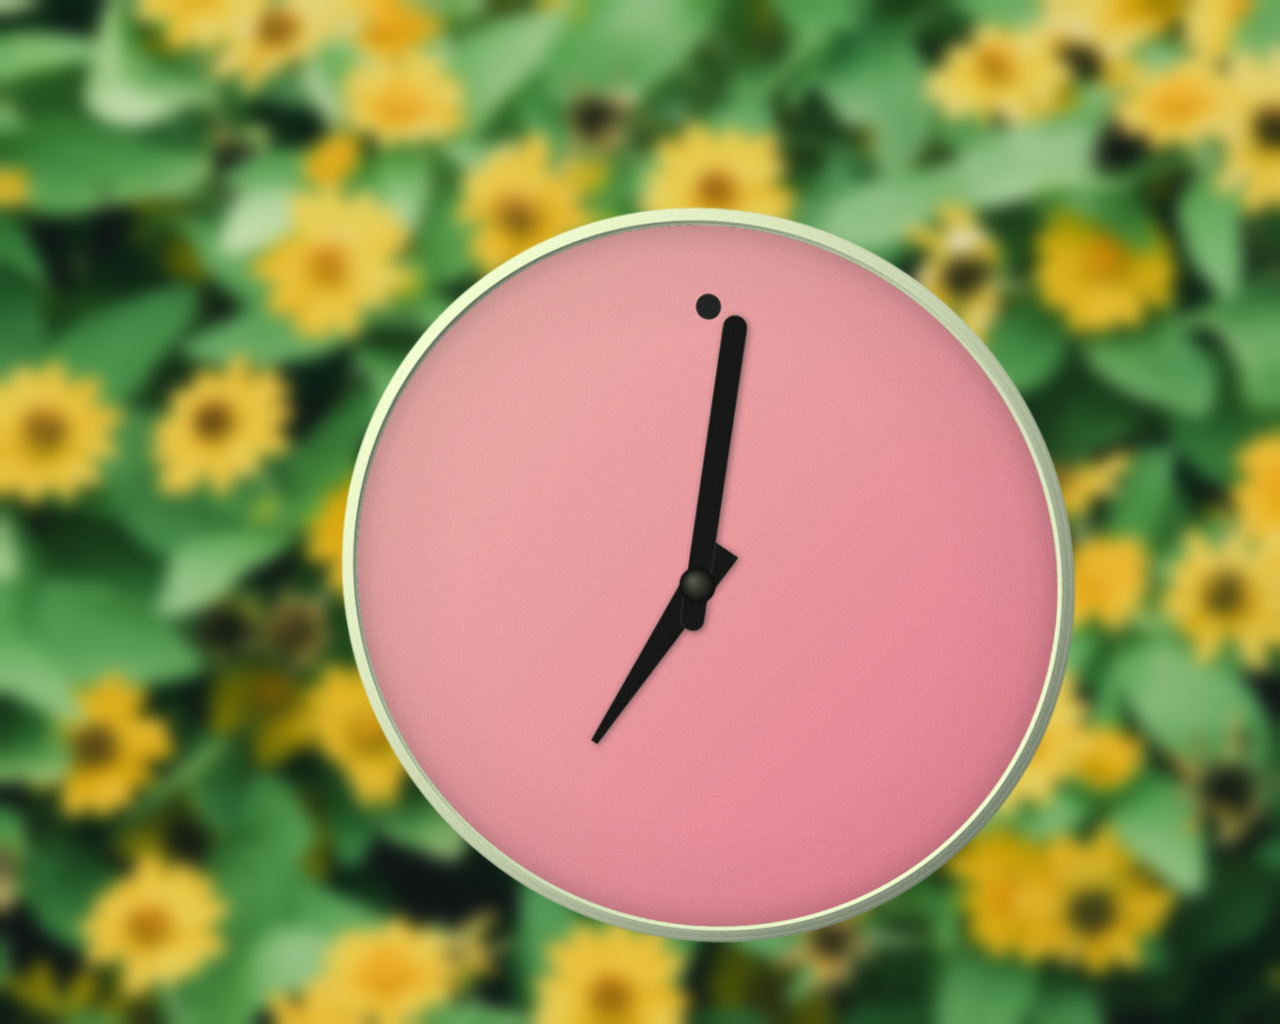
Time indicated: 7:01
